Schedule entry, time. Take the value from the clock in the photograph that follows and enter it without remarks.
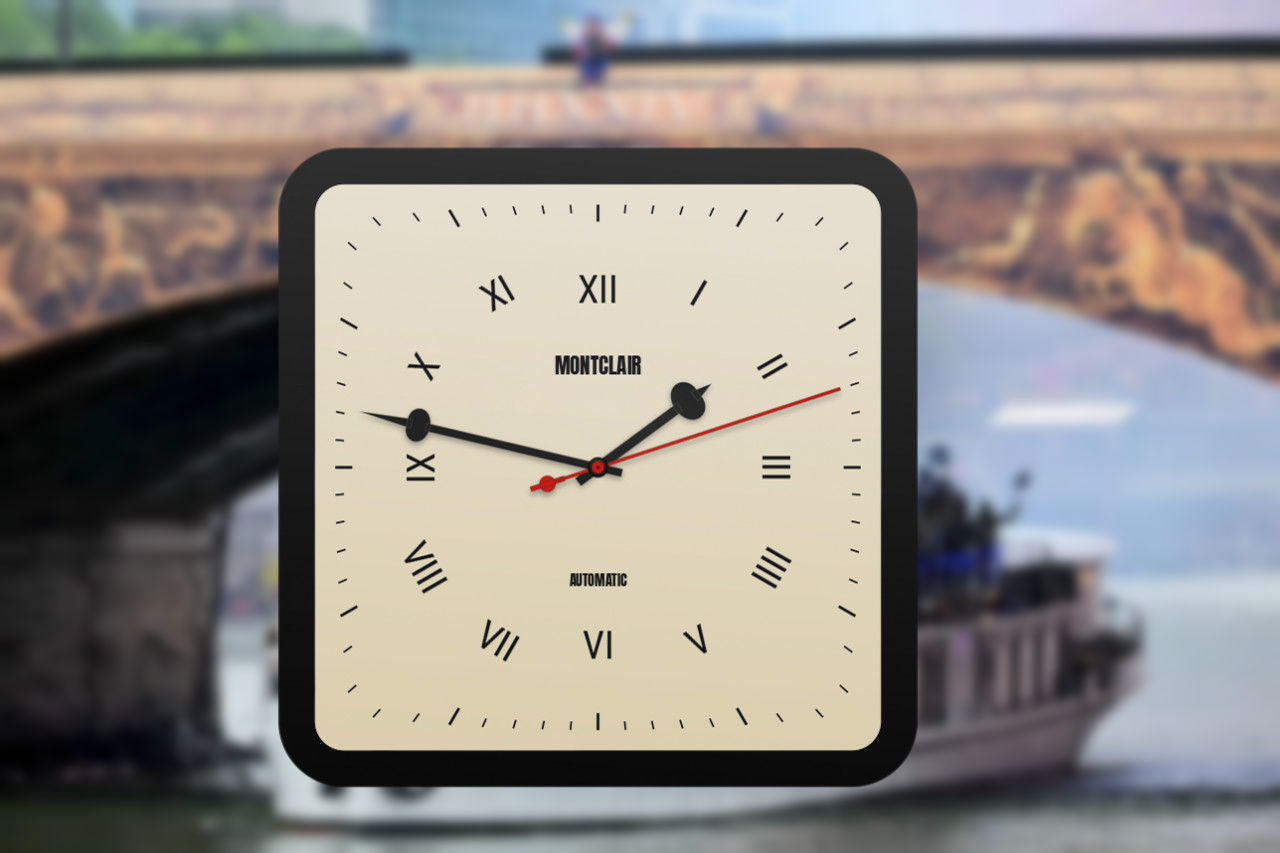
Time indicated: 1:47:12
